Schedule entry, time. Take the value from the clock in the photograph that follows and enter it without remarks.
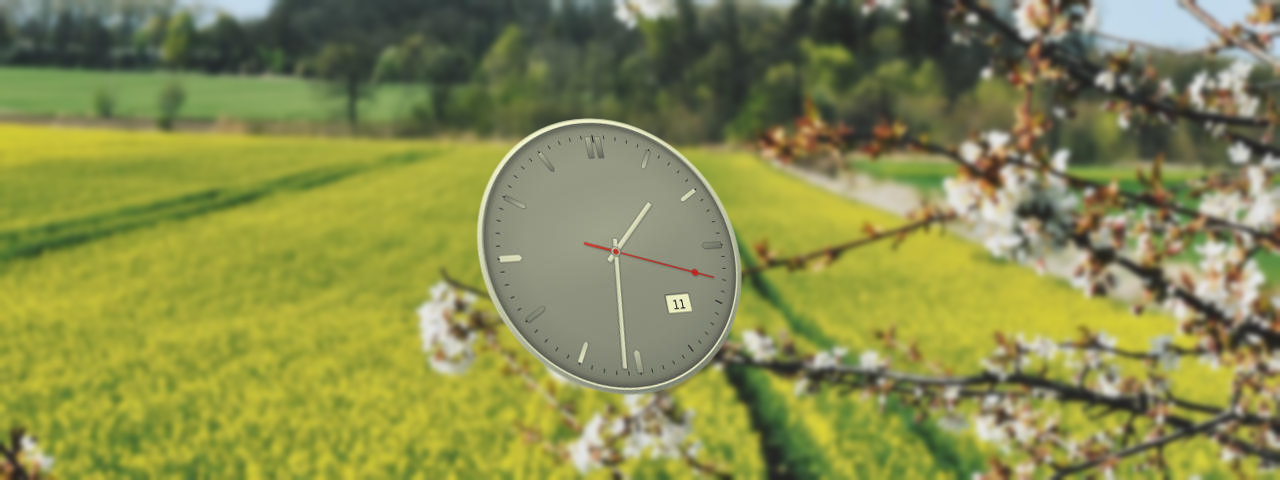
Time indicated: 1:31:18
